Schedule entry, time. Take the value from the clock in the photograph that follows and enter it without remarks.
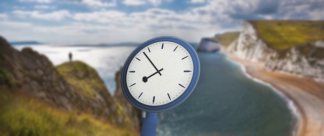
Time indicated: 7:53
